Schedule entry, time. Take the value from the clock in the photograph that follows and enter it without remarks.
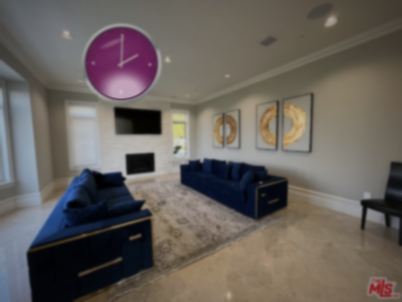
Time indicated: 2:00
